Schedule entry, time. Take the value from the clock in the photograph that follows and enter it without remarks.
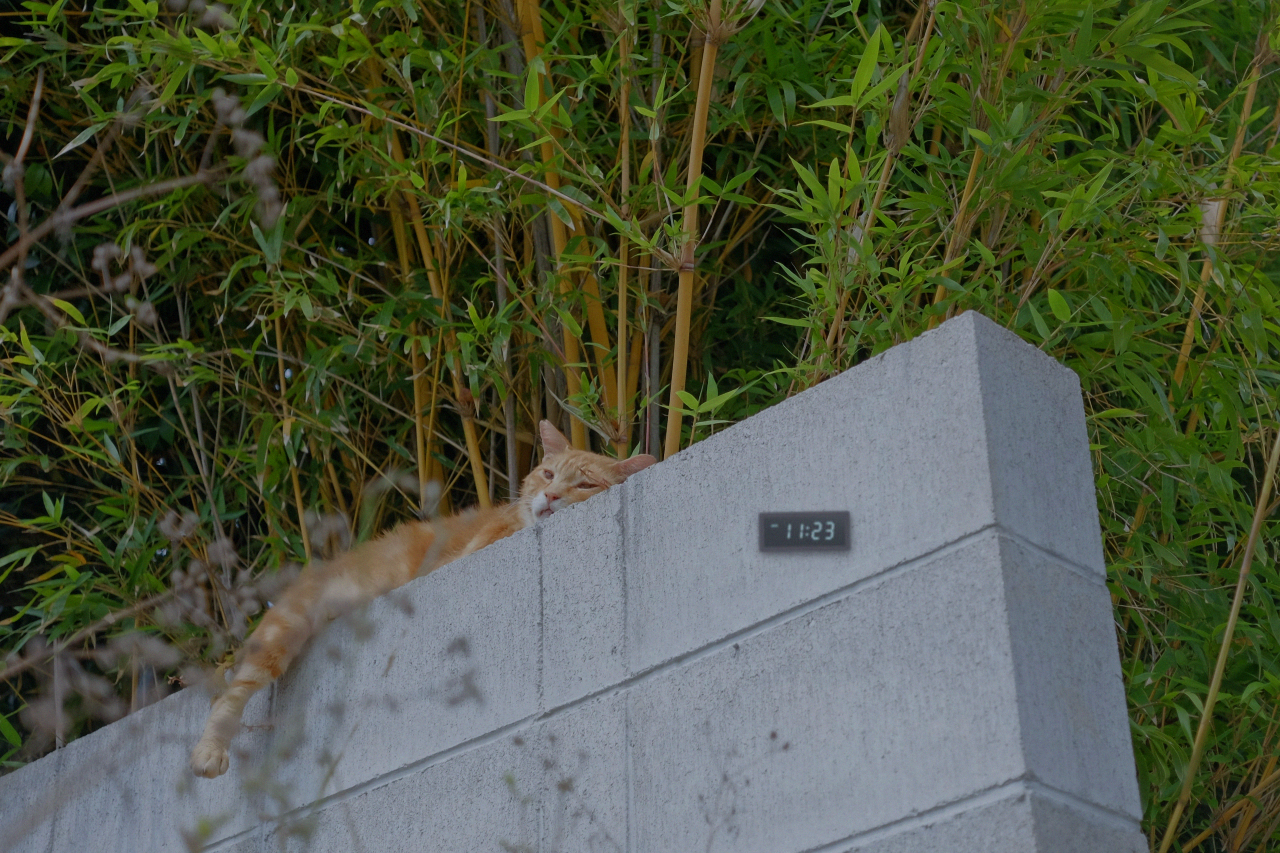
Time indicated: 11:23
